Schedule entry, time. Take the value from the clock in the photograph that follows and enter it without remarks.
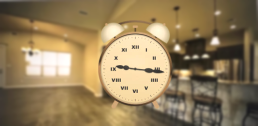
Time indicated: 9:16
